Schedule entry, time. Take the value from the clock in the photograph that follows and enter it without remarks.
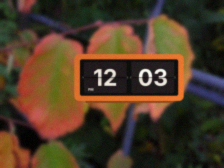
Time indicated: 12:03
